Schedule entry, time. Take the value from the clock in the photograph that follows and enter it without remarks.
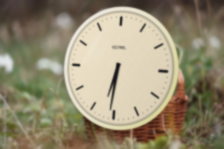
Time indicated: 6:31
